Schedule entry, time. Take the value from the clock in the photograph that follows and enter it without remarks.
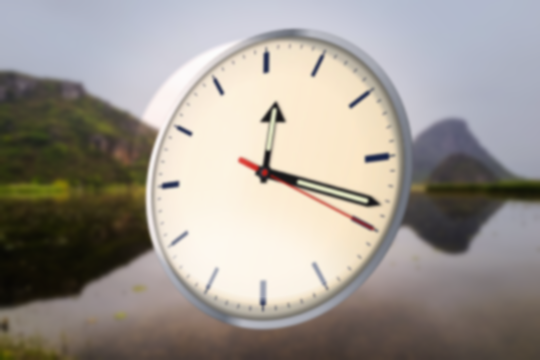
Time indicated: 12:18:20
